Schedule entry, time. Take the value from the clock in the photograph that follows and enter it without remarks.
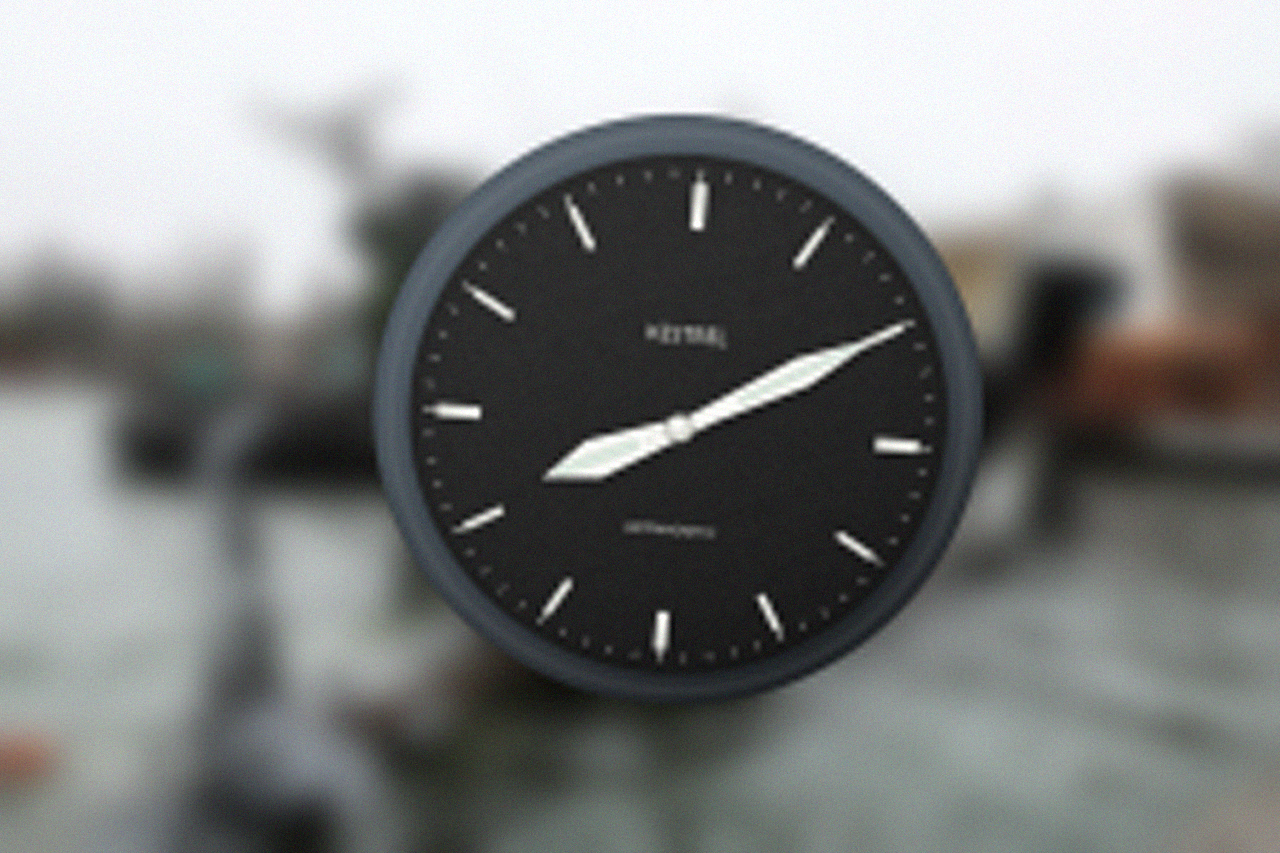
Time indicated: 8:10
